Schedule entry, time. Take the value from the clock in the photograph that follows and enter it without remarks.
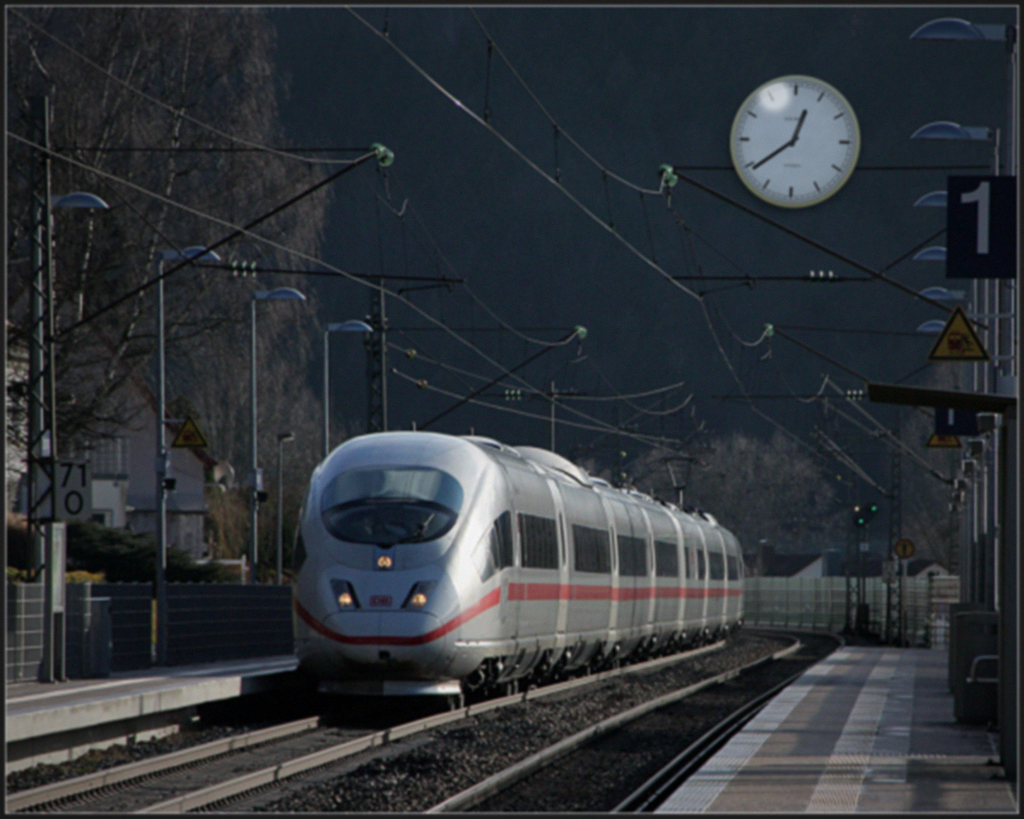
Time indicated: 12:39
